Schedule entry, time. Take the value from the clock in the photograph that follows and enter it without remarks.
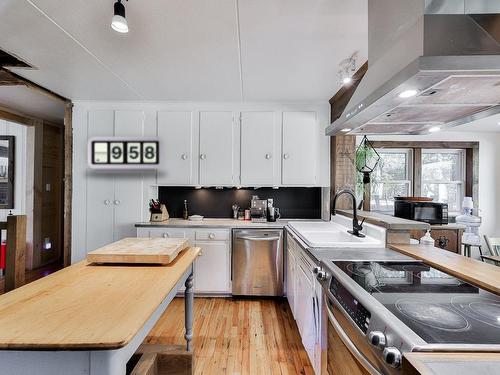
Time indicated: 9:58
